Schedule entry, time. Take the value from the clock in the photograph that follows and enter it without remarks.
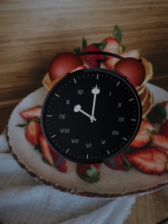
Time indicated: 10:00
